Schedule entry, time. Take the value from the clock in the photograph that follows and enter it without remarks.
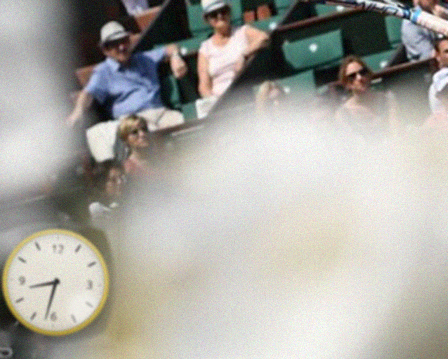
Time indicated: 8:32
